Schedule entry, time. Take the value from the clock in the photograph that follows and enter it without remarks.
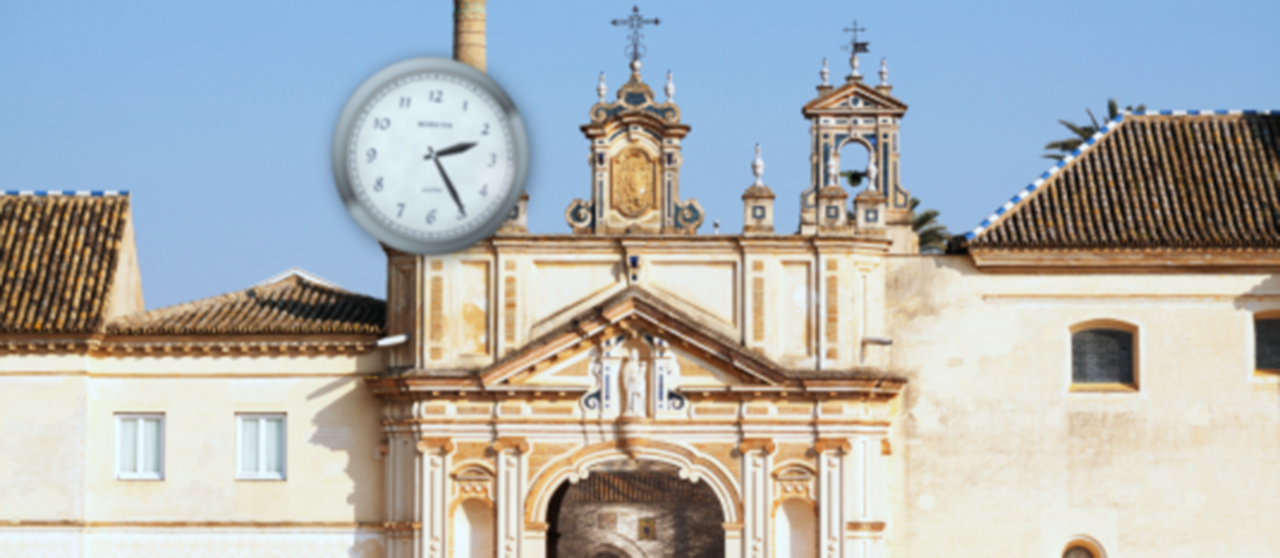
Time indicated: 2:25
